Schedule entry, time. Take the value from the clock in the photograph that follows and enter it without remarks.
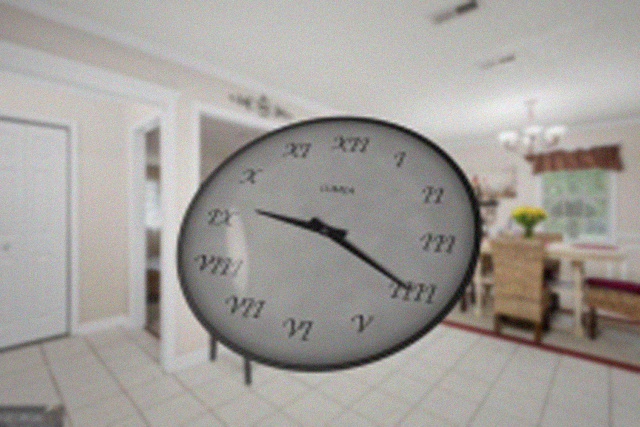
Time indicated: 9:20
